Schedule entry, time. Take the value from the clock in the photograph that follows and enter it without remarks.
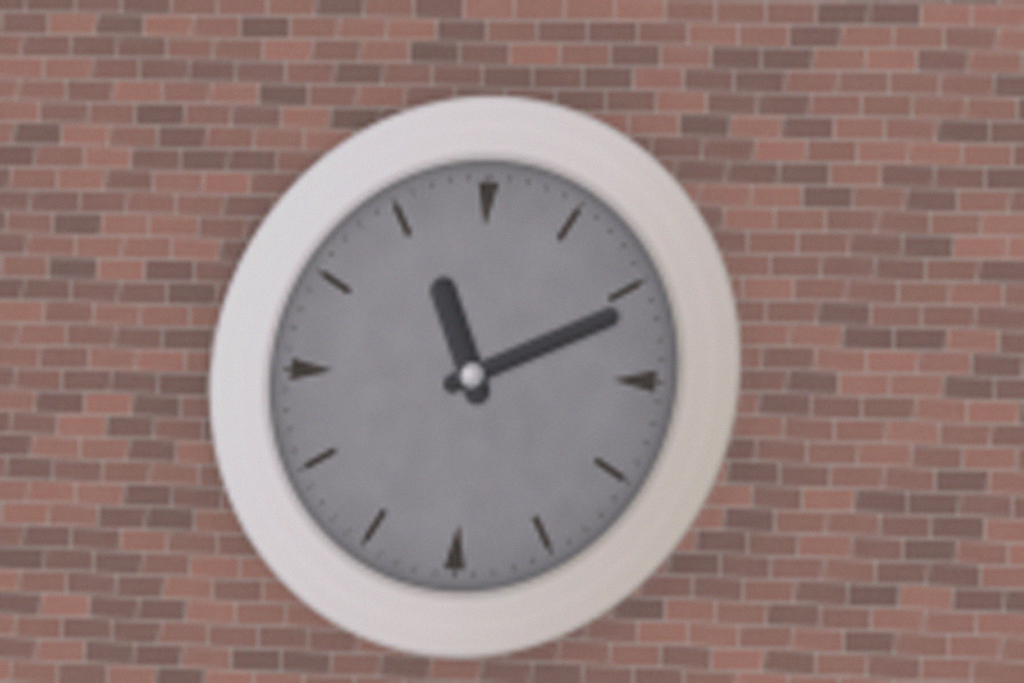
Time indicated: 11:11
